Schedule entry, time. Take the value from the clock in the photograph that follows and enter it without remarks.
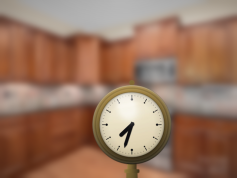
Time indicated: 7:33
